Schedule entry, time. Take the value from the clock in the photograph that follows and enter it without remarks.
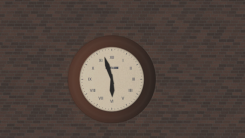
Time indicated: 5:57
